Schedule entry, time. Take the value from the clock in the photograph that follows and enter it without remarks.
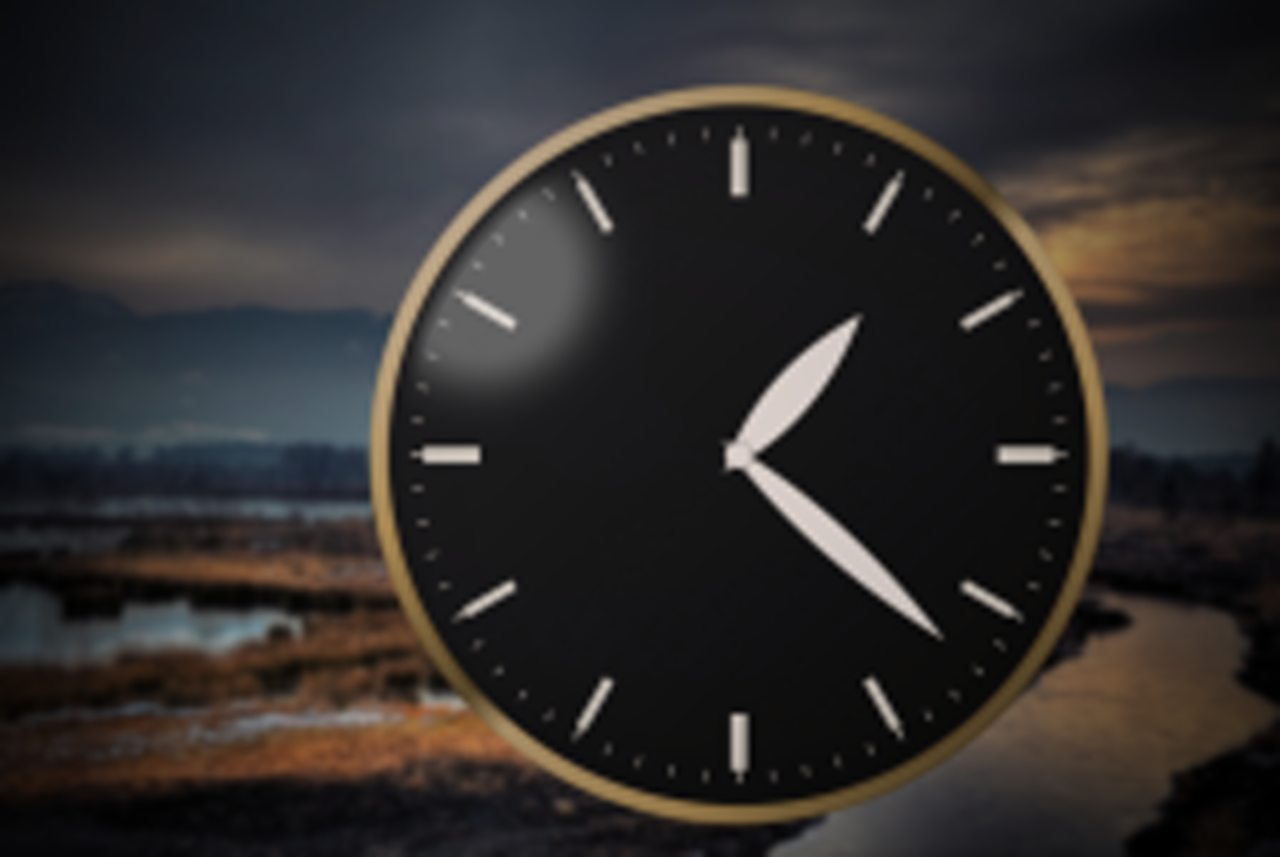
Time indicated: 1:22
